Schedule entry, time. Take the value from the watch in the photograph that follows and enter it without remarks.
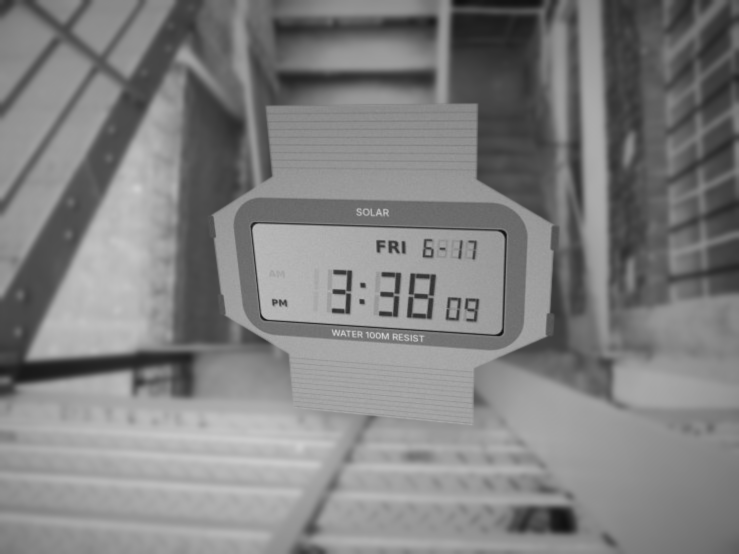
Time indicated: 3:38:09
